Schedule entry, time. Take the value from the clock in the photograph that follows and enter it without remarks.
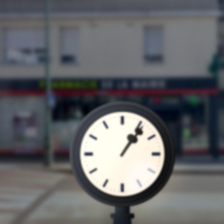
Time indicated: 1:06
